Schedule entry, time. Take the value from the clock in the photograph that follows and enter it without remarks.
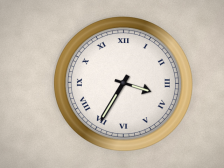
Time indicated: 3:35
